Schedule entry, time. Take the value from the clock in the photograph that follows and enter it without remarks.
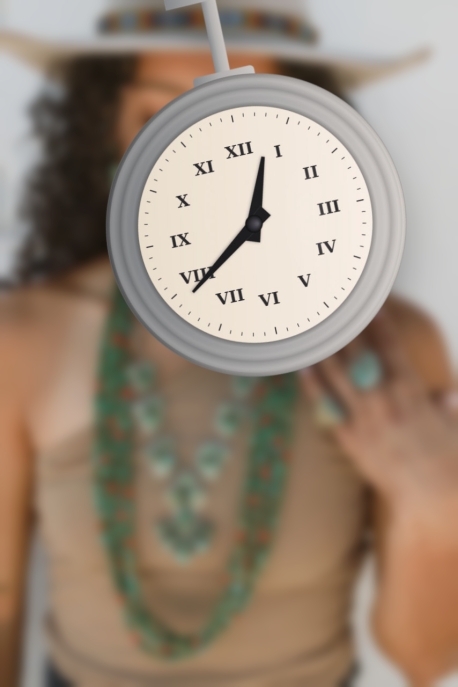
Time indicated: 12:39
